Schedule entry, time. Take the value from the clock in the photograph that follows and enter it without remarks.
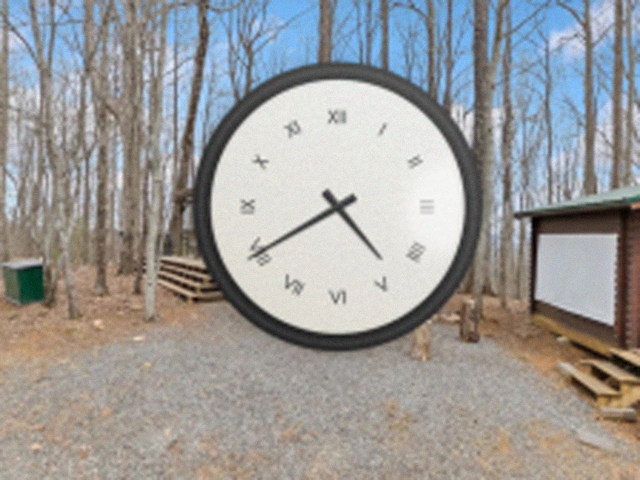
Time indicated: 4:40
